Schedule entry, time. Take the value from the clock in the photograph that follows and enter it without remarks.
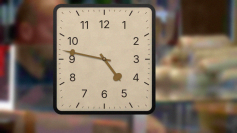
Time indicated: 4:47
